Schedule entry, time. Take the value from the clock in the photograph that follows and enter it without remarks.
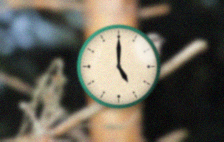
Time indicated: 5:00
